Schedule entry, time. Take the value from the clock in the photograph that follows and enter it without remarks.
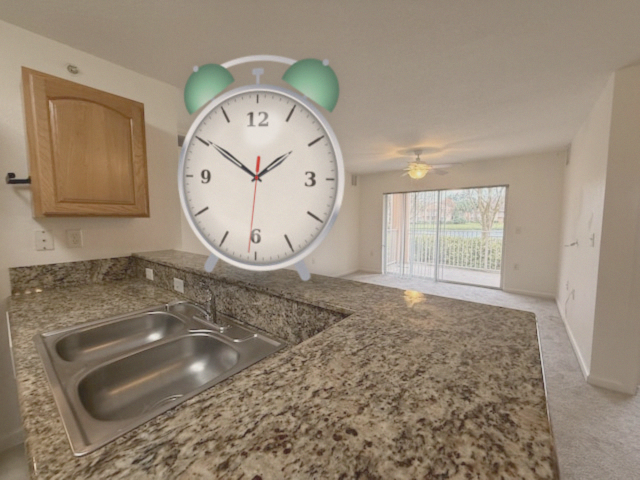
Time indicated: 1:50:31
